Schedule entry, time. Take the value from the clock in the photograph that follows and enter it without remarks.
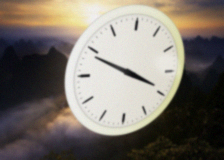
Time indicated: 3:49
